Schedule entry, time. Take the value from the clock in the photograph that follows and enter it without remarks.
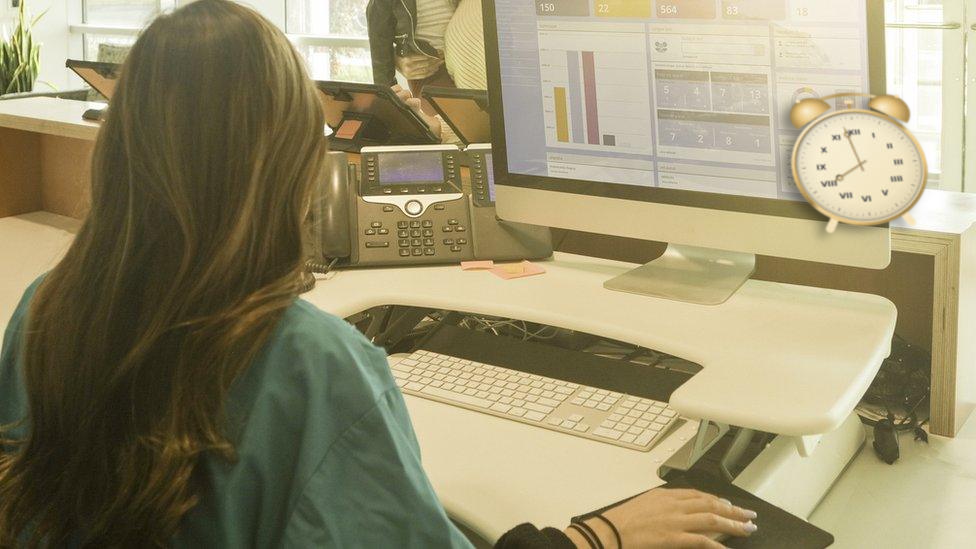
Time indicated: 7:58
